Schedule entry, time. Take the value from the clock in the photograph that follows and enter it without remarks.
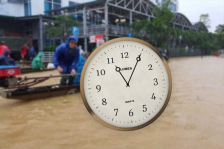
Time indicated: 11:05
